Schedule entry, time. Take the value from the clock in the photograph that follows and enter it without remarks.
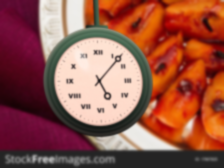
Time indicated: 5:07
